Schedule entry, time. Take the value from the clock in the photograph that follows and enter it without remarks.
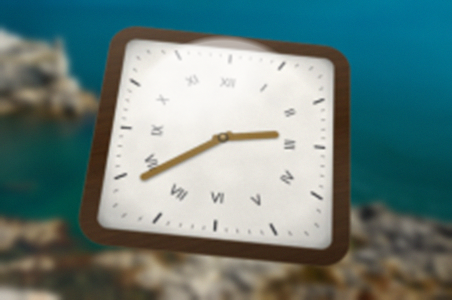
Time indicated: 2:39
